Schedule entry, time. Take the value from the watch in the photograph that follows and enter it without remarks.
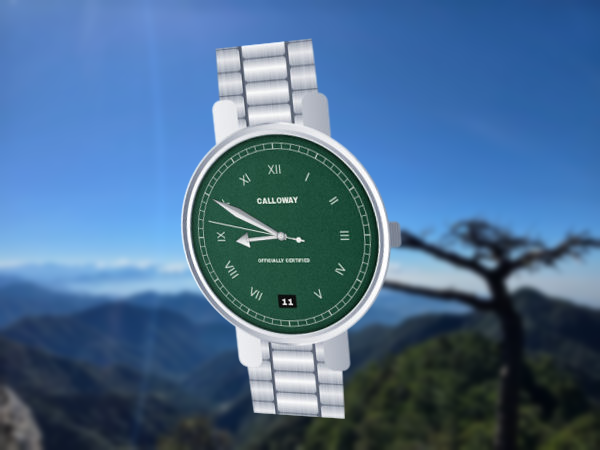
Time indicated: 8:49:47
